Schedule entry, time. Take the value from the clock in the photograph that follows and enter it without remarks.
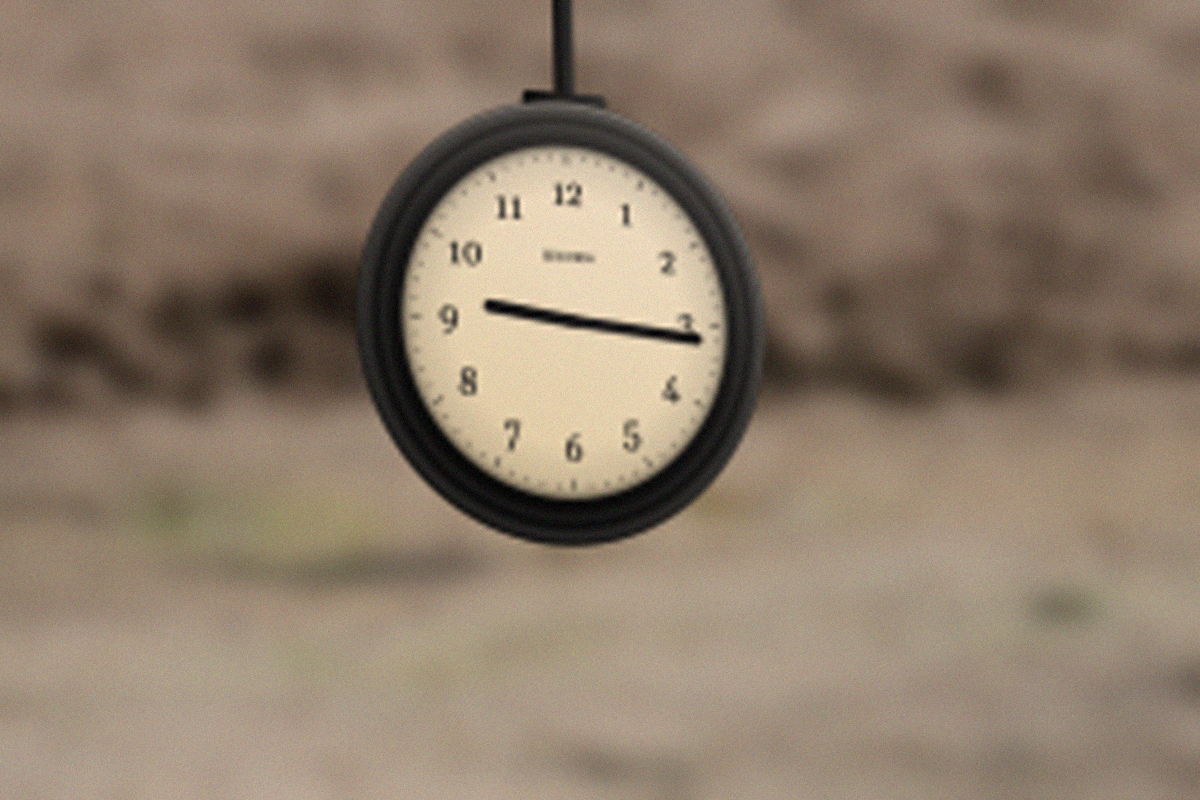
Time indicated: 9:16
